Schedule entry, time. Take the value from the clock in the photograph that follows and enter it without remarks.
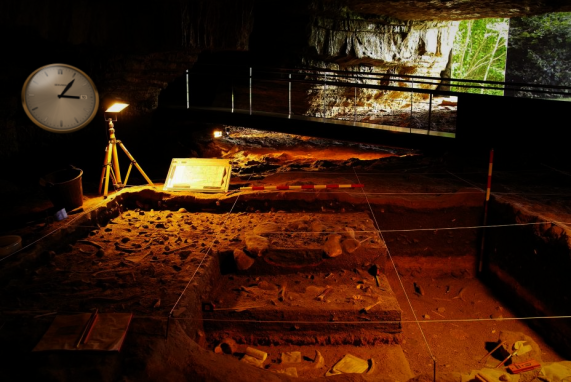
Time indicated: 3:06
